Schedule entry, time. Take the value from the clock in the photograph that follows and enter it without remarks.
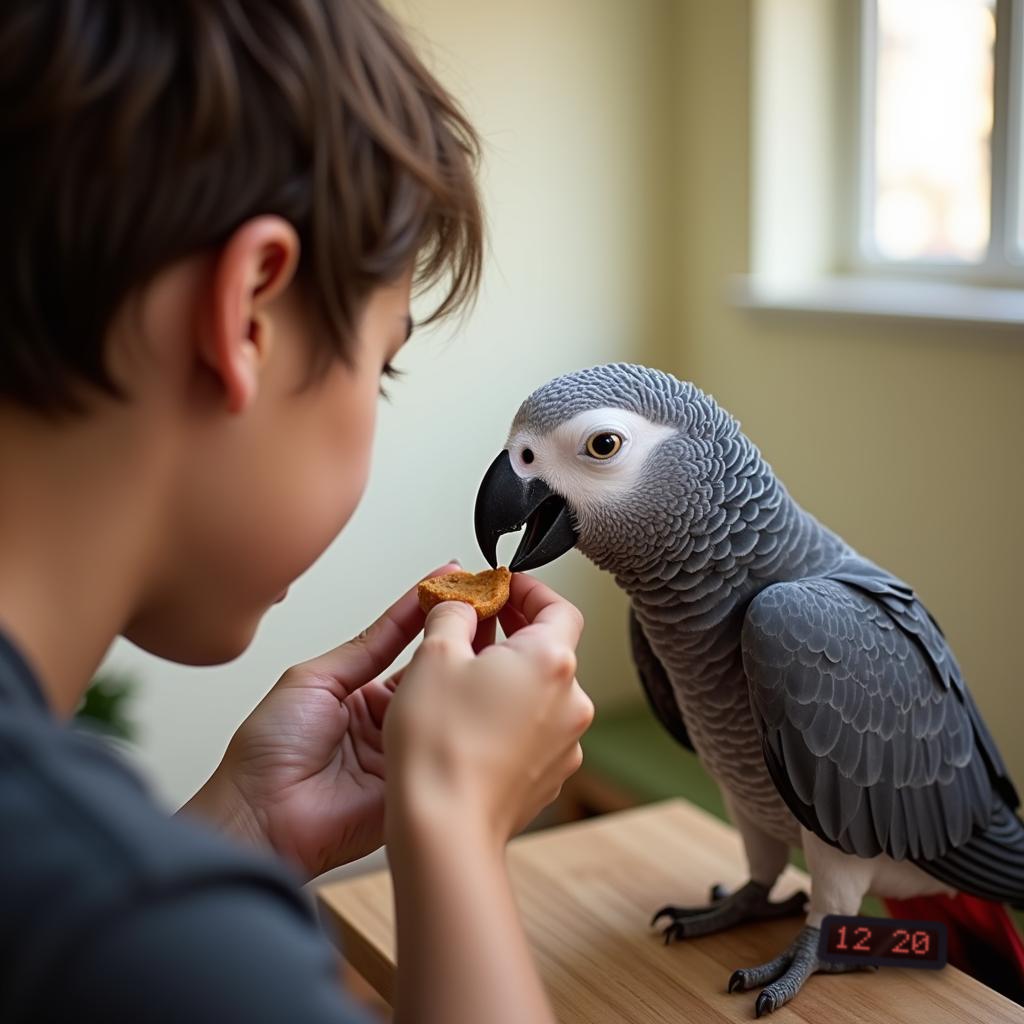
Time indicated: 12:20
